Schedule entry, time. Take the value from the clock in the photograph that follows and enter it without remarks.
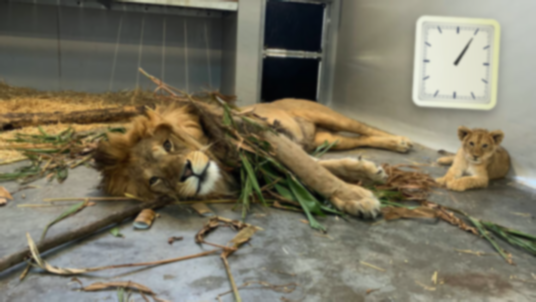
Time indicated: 1:05
